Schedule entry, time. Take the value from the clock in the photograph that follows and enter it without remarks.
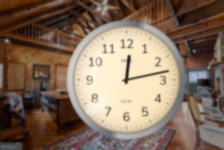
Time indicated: 12:13
